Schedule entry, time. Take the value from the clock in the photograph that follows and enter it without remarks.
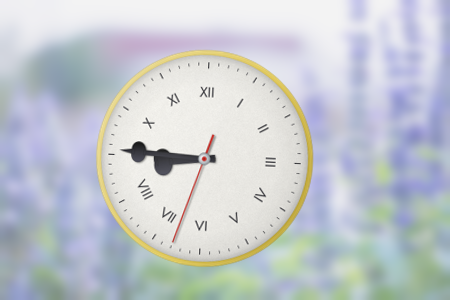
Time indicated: 8:45:33
